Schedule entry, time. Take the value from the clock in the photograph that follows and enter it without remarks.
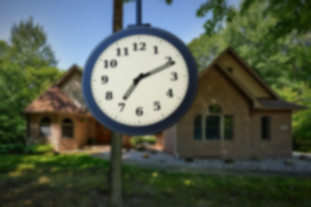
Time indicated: 7:11
